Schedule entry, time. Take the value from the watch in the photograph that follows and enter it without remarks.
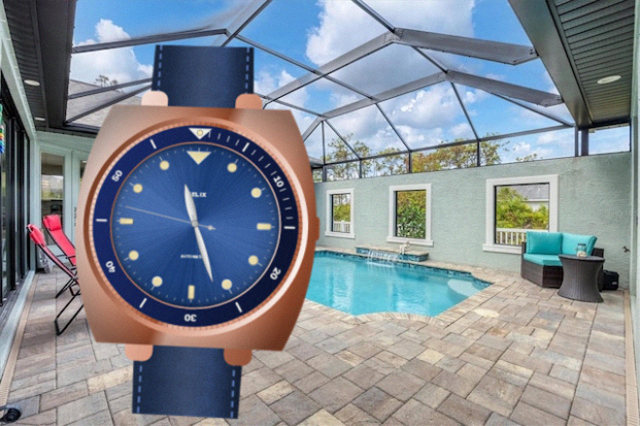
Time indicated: 11:26:47
